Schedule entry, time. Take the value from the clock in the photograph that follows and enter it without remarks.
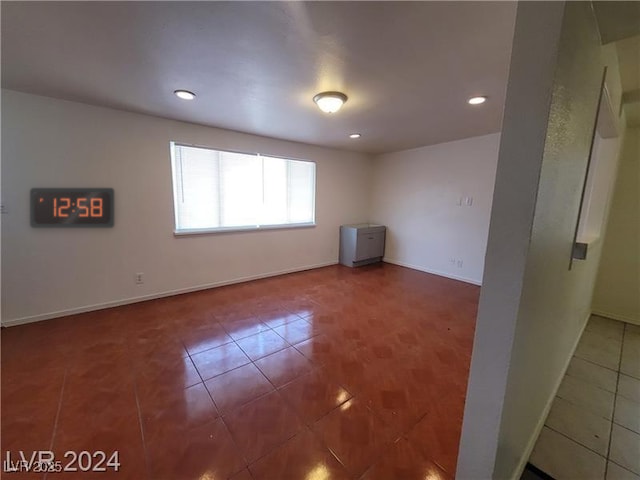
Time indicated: 12:58
